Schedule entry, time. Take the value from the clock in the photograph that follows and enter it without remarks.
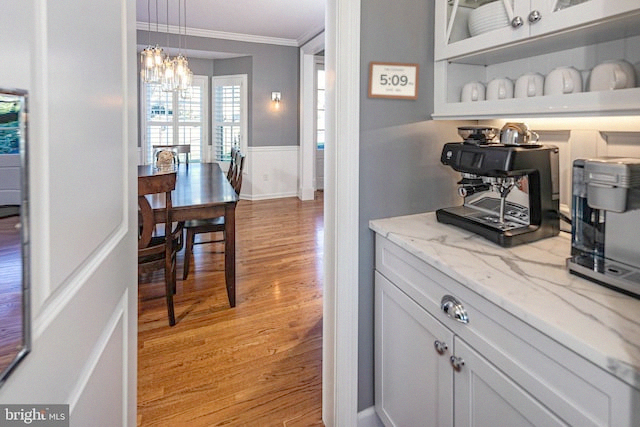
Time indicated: 5:09
